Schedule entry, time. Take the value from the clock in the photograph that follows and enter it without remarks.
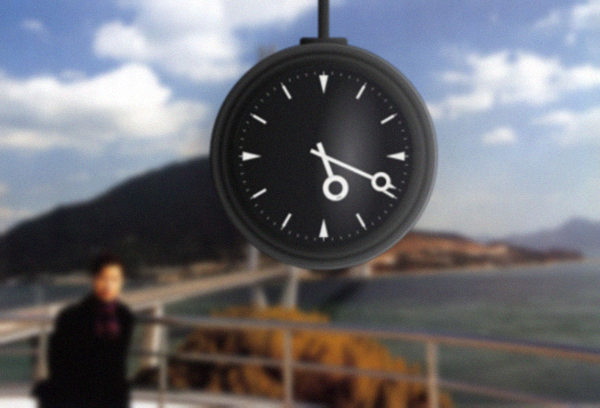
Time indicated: 5:19
